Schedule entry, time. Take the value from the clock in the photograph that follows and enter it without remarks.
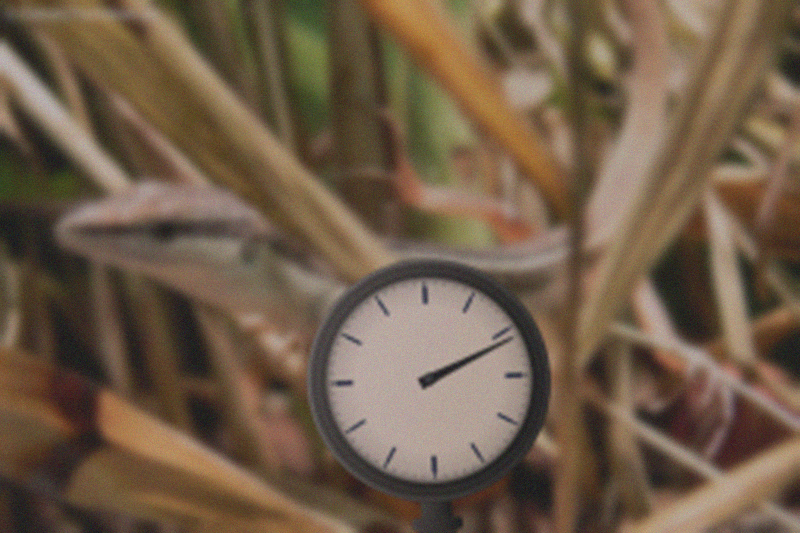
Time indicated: 2:11
